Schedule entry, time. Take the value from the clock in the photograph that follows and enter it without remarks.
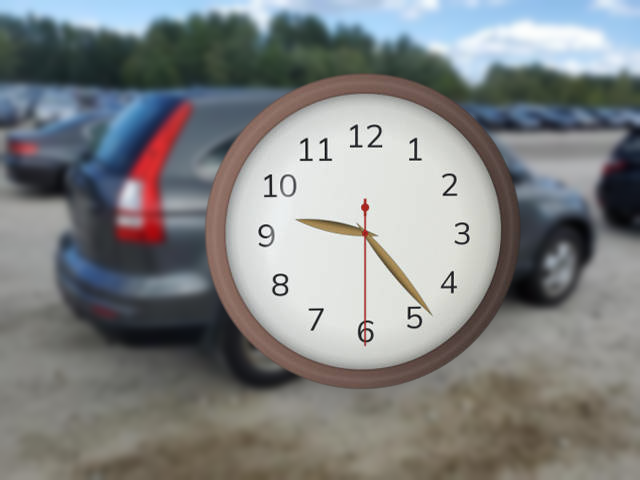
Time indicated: 9:23:30
